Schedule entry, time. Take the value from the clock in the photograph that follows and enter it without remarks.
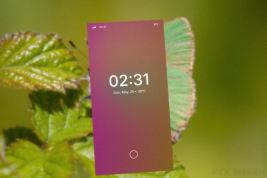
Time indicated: 2:31
